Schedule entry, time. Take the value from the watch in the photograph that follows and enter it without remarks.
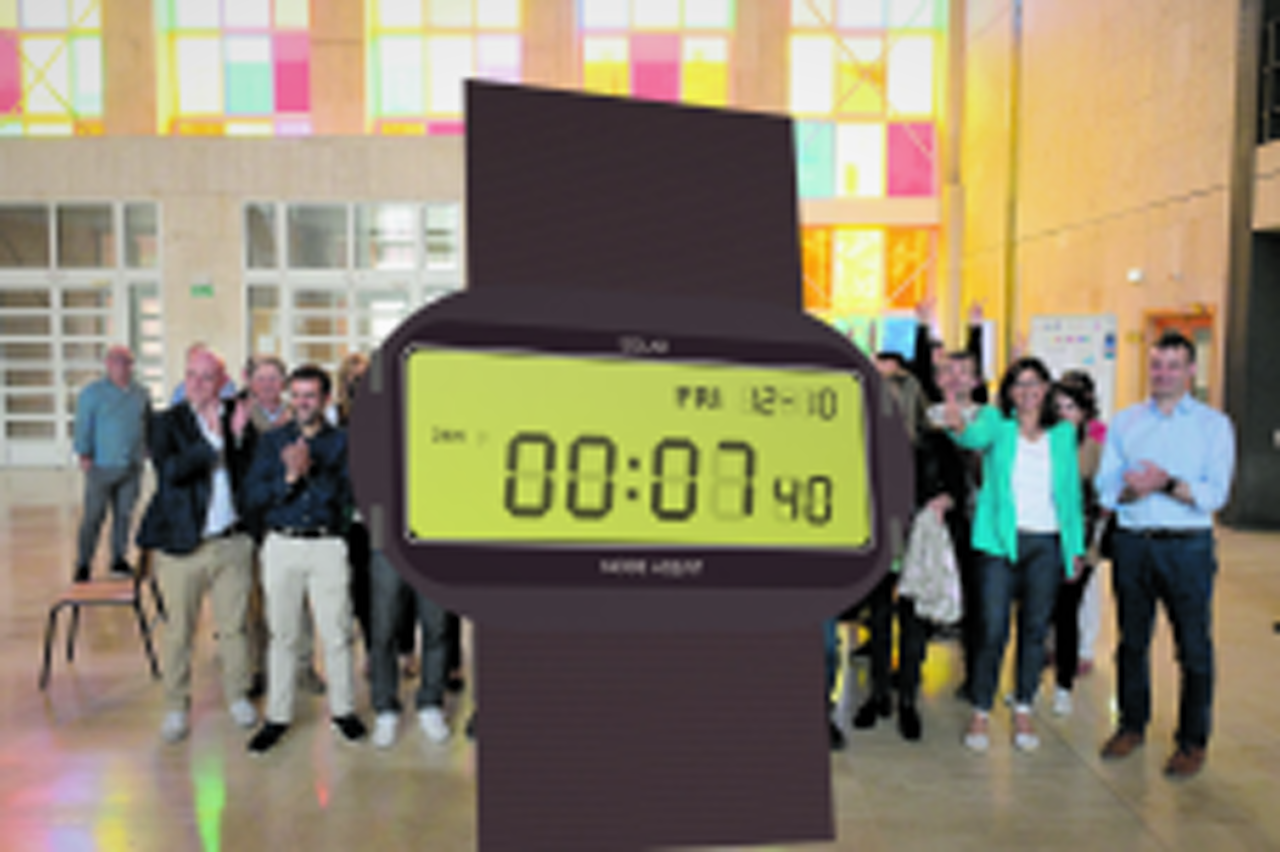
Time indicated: 0:07:40
